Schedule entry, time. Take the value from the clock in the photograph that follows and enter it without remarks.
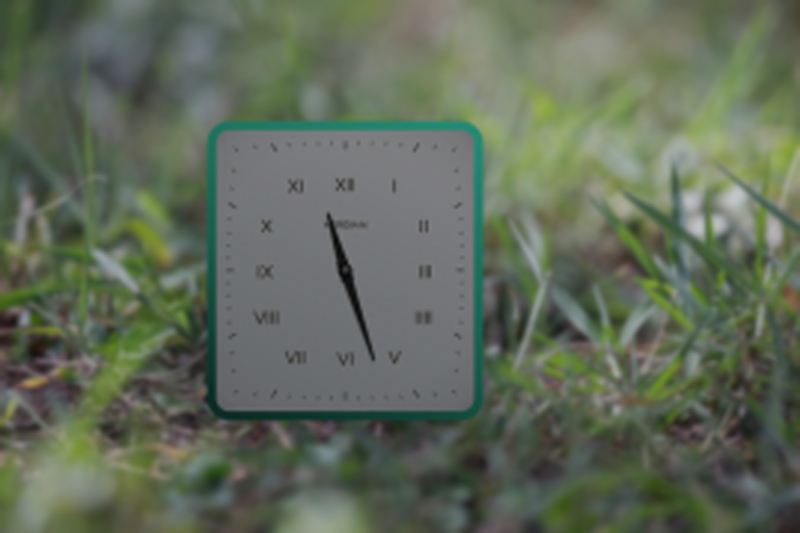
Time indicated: 11:27
